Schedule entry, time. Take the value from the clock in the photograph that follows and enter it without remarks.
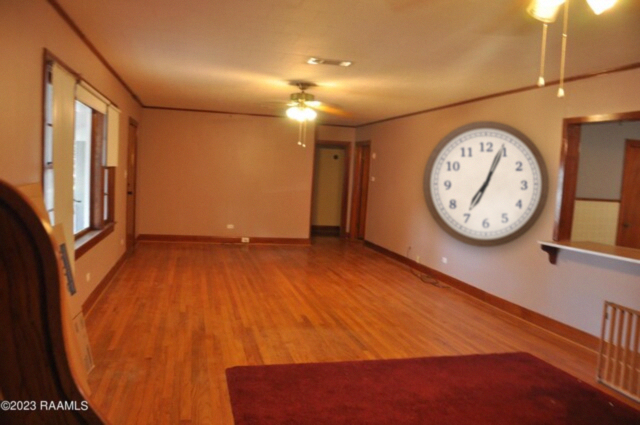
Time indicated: 7:04
